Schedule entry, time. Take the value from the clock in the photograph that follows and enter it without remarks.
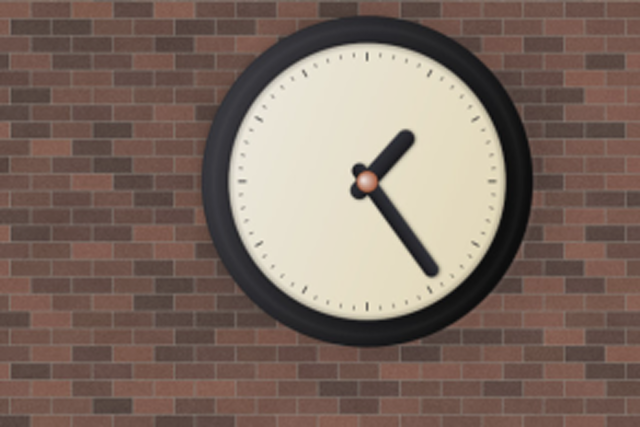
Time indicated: 1:24
